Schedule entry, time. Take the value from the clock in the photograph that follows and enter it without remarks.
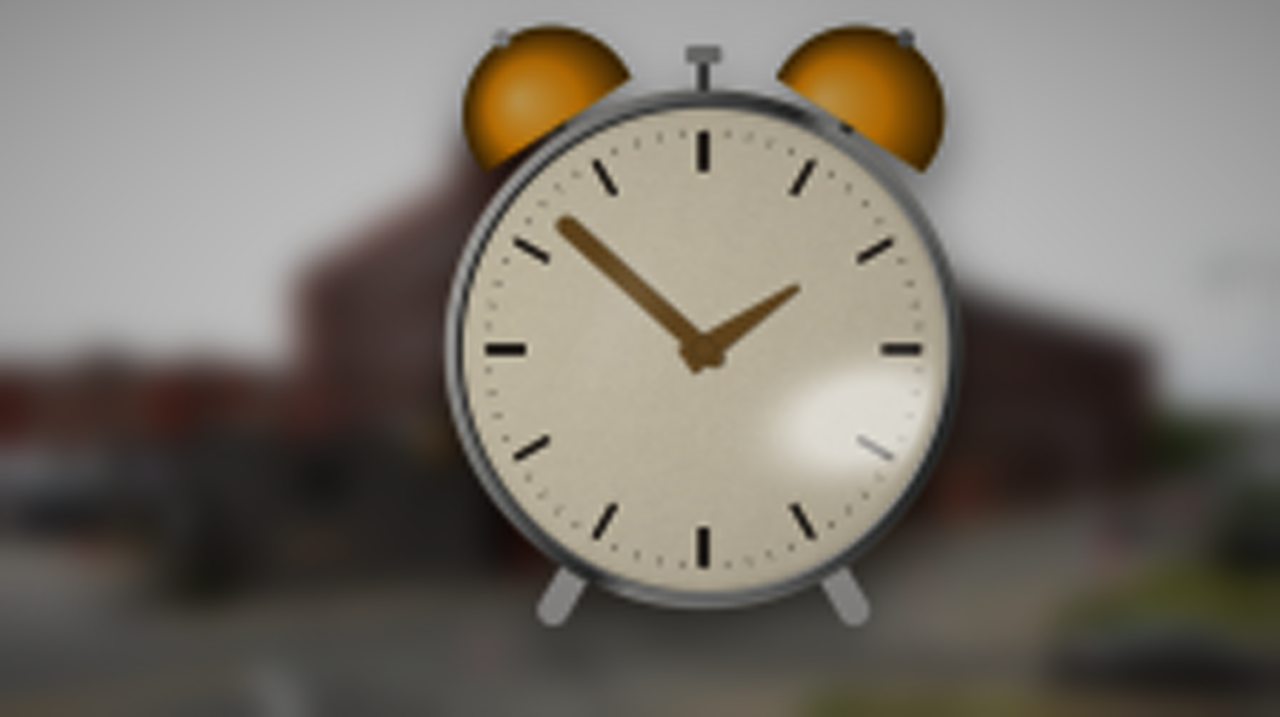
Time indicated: 1:52
